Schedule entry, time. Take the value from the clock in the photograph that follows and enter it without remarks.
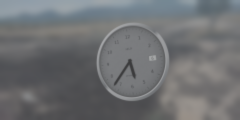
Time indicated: 5:37
